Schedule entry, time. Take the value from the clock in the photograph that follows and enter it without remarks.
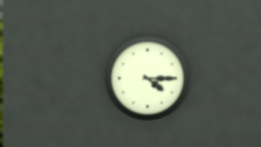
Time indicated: 4:15
